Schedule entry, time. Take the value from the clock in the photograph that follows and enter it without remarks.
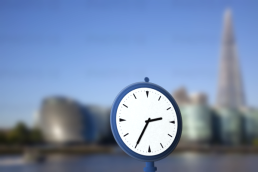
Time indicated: 2:35
